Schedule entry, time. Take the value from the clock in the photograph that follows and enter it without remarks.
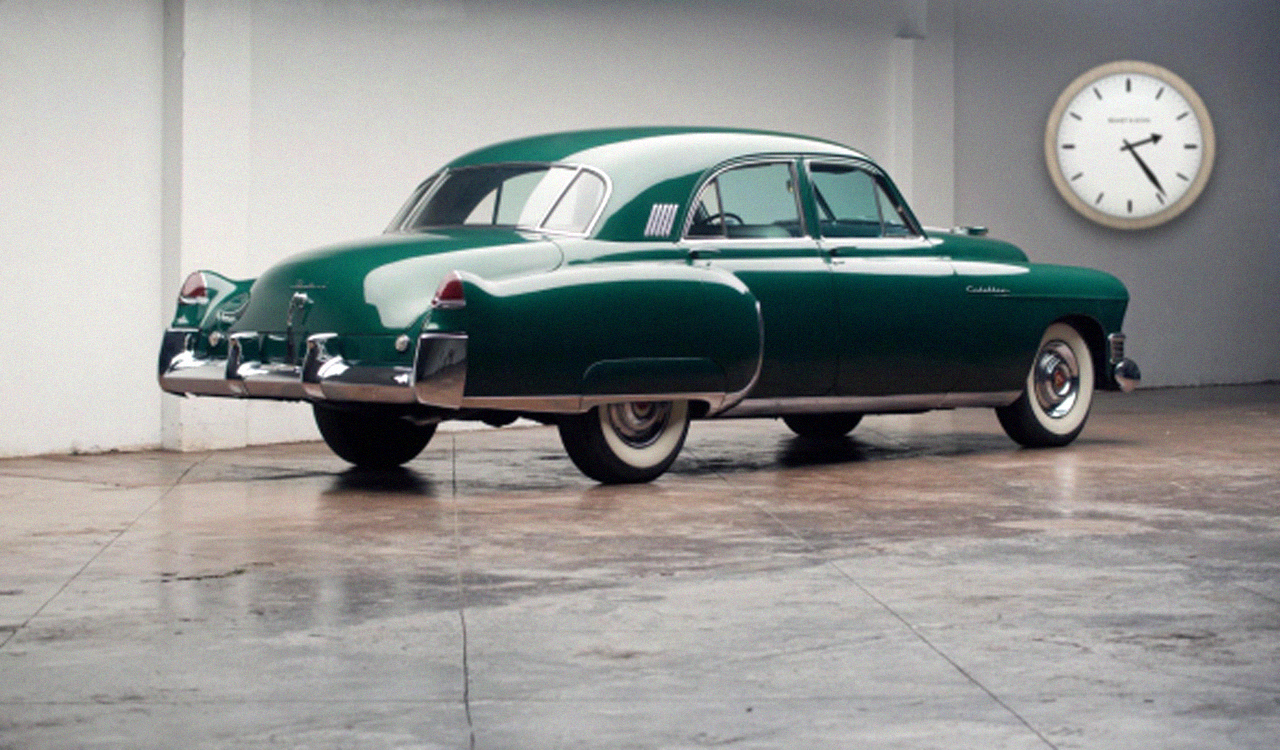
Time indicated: 2:24
